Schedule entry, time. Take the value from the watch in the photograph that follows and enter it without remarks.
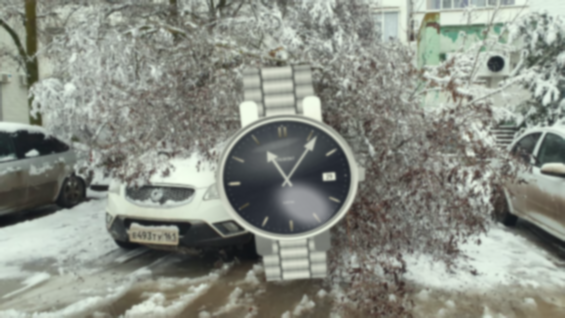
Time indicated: 11:06
